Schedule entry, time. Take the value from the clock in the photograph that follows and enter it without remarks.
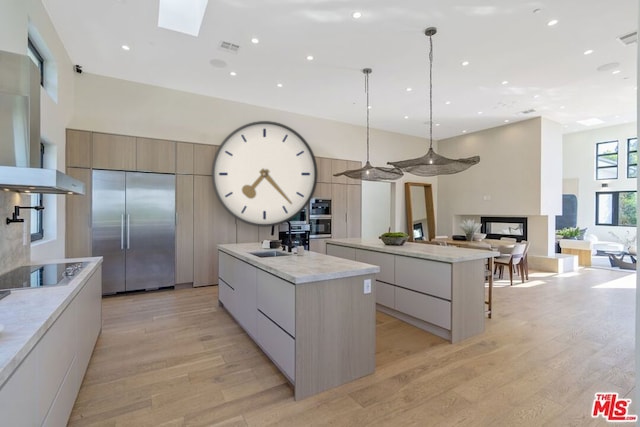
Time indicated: 7:23
